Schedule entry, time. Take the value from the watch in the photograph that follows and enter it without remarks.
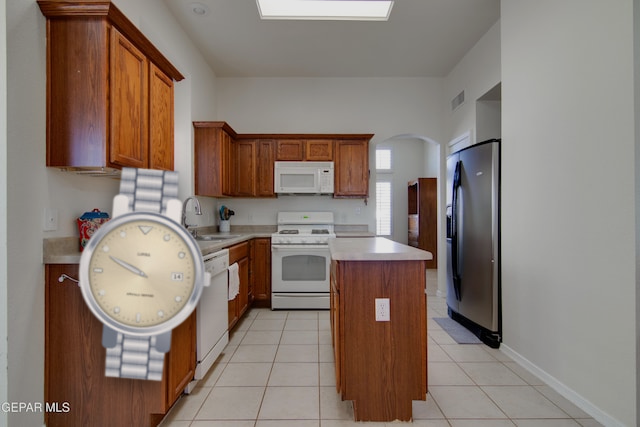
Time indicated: 9:49
